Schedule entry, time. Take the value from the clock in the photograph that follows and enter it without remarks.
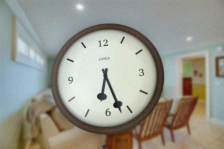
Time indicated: 6:27
